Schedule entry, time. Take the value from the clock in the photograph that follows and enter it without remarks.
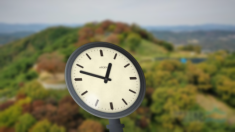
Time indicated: 12:48
